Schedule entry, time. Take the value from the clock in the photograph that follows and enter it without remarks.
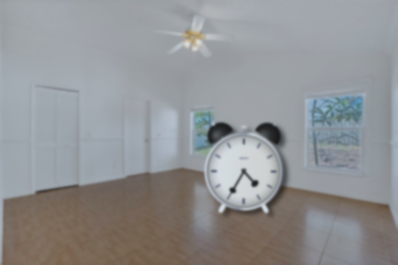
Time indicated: 4:35
